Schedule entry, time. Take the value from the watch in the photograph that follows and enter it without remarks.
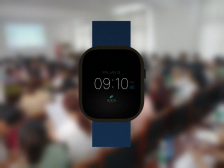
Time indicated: 9:10
